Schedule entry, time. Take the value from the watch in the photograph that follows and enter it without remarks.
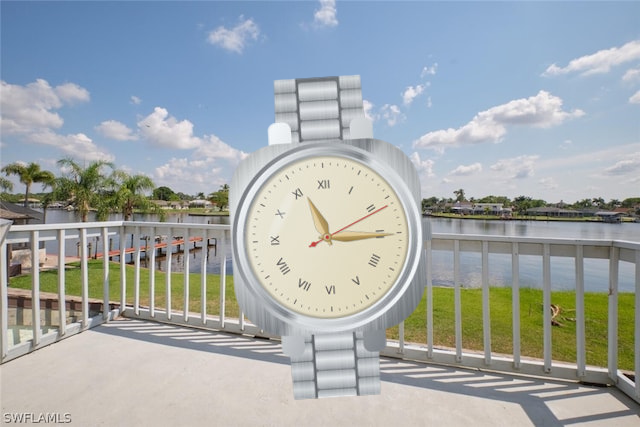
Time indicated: 11:15:11
